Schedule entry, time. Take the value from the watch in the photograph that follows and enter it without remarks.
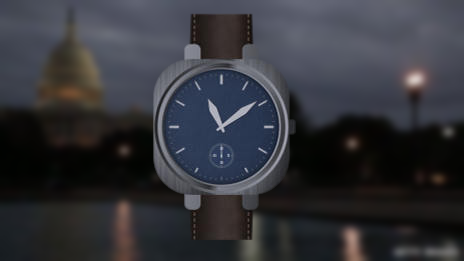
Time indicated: 11:09
